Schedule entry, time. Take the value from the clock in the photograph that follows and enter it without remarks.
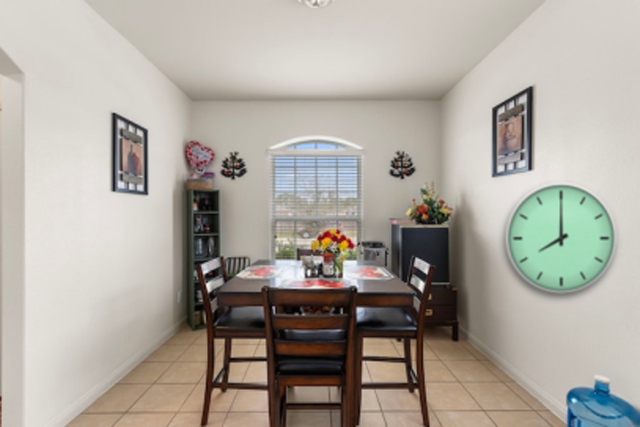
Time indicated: 8:00
